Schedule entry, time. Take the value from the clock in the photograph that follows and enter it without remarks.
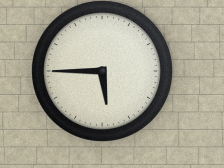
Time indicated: 5:45
